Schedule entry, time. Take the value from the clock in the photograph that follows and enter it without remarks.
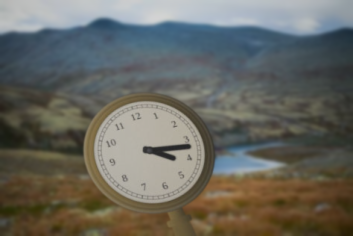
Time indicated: 4:17
